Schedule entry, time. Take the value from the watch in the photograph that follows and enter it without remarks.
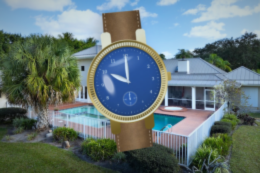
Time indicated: 10:00
